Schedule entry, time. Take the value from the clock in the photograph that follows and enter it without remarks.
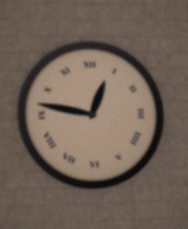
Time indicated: 12:47
